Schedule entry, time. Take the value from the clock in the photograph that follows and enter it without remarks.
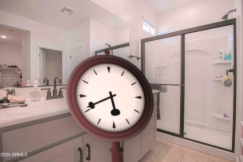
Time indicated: 5:41
